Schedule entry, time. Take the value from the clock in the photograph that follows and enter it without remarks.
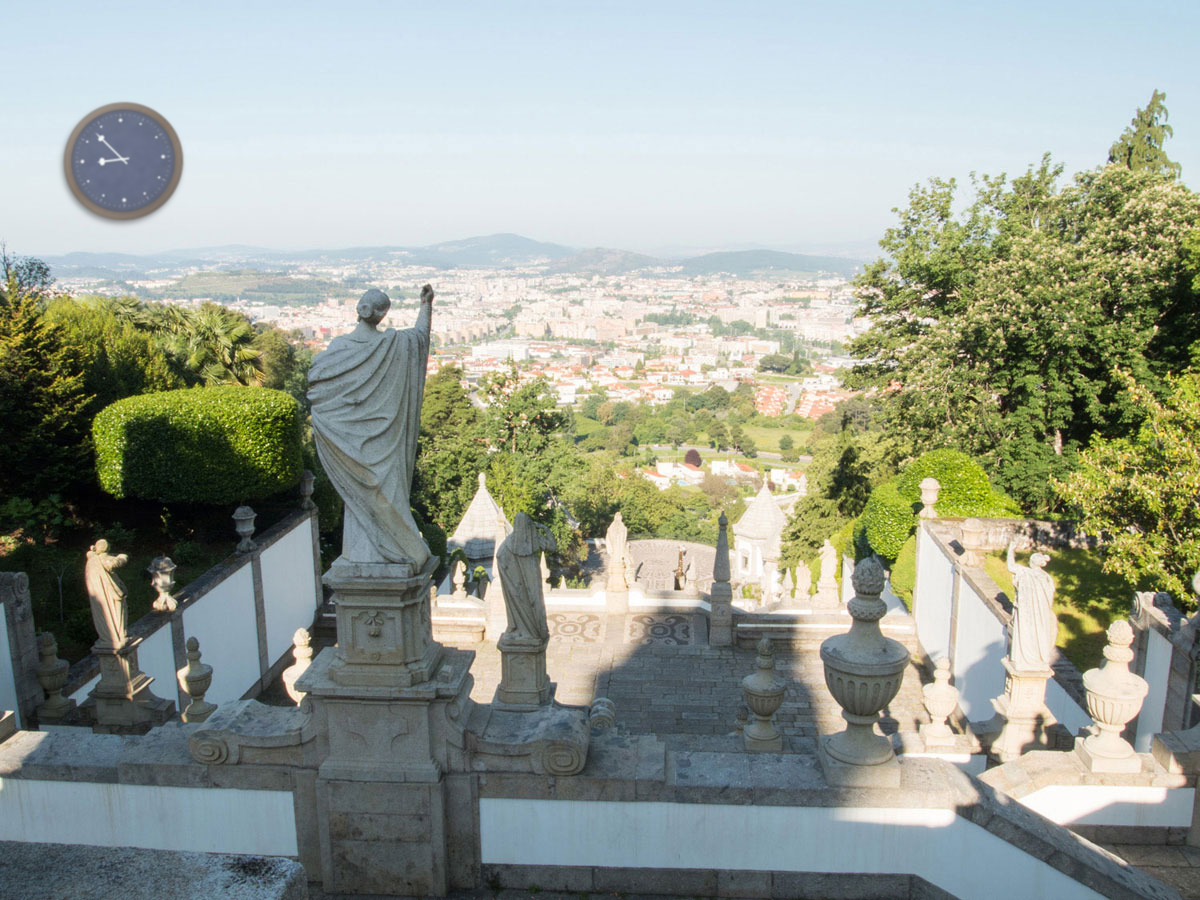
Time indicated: 8:53
